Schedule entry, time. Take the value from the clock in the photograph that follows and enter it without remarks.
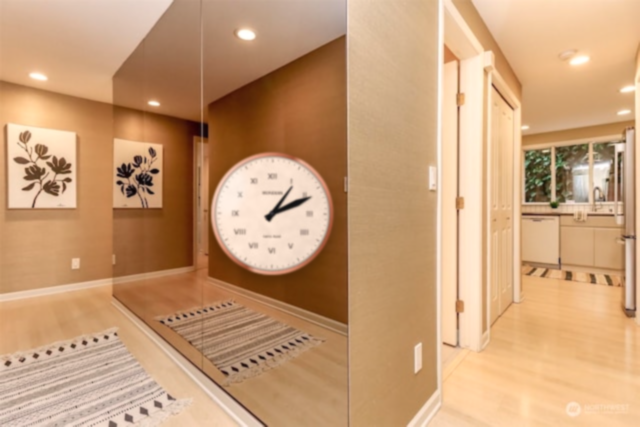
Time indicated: 1:11
